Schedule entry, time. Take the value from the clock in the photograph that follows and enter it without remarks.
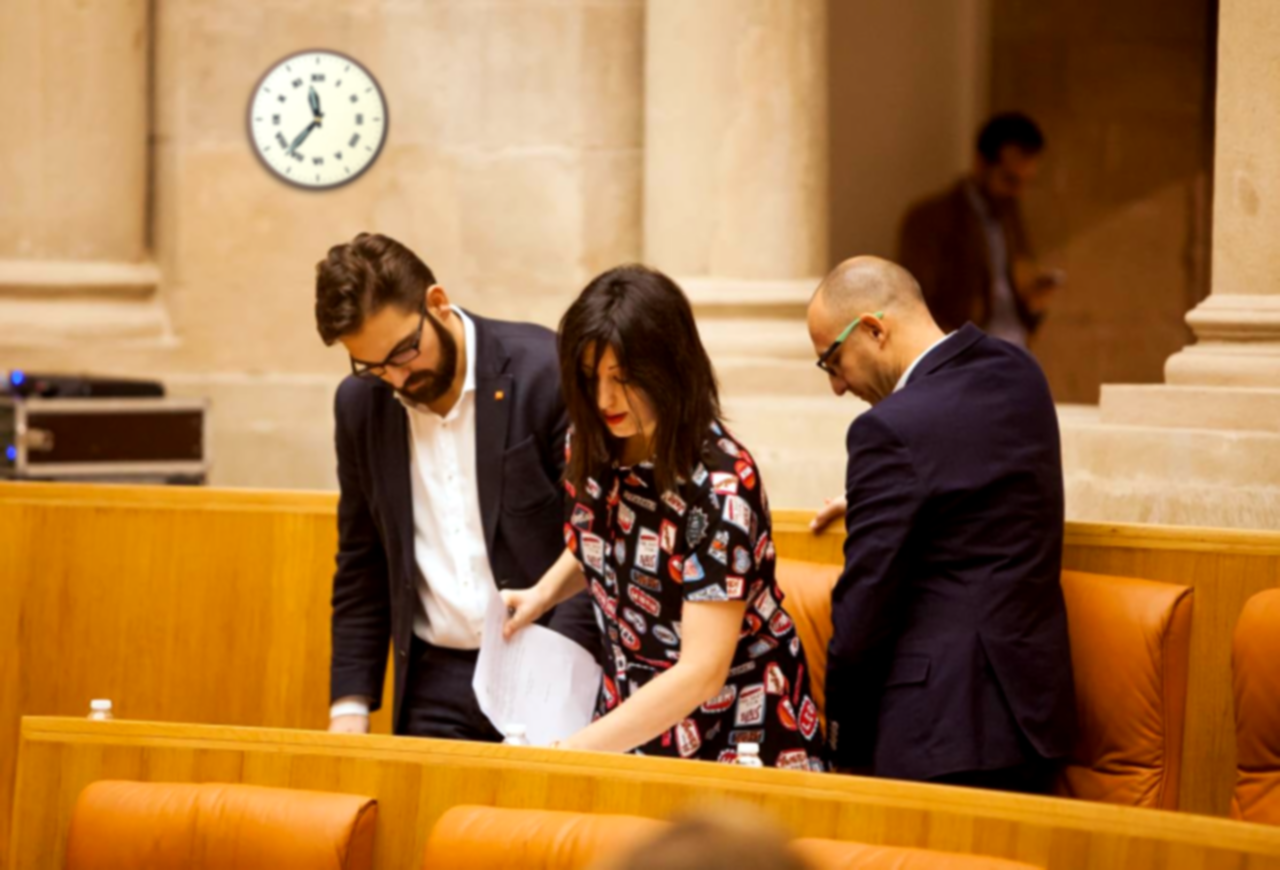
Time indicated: 11:37
